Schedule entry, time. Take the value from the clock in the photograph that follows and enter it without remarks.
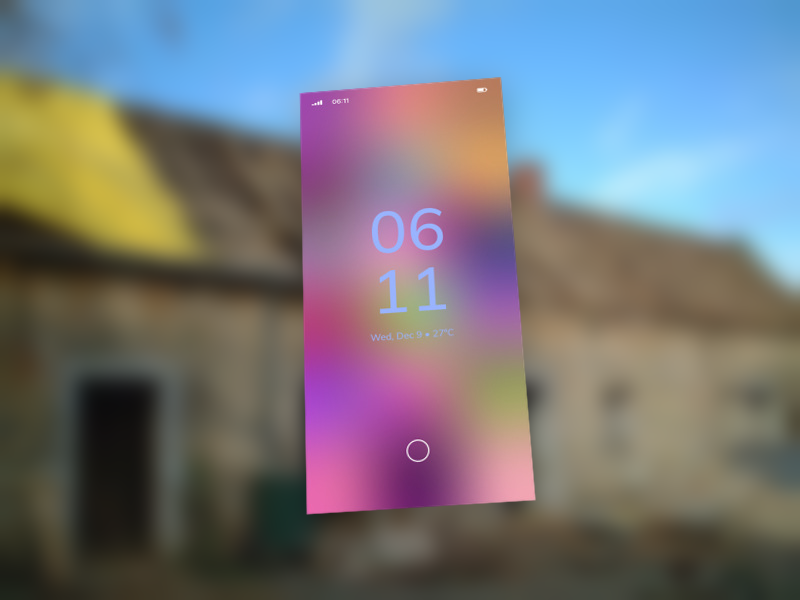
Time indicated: 6:11
